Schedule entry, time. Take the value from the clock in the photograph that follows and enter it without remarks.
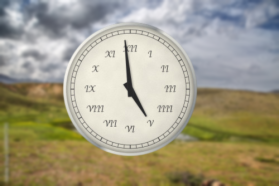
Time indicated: 4:59
